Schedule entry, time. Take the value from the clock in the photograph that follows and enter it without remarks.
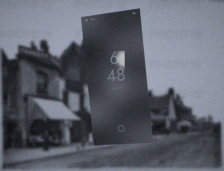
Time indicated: 6:48
